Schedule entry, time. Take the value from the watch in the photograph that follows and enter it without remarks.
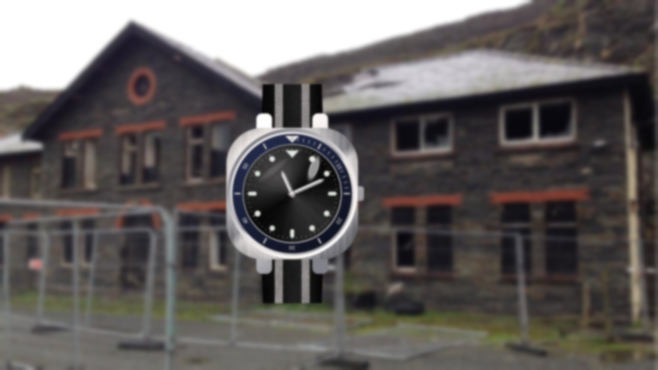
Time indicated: 11:11
